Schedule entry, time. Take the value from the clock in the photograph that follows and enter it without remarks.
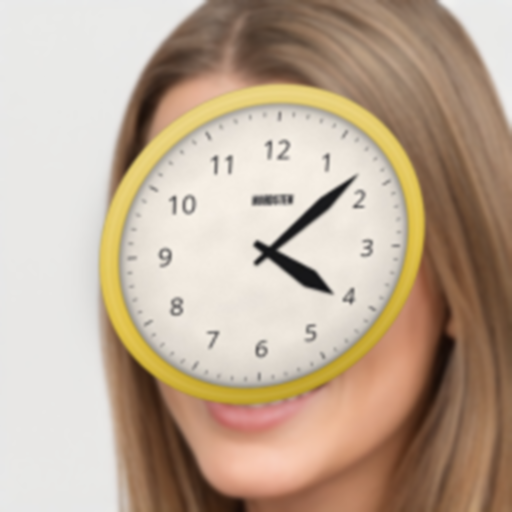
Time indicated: 4:08
